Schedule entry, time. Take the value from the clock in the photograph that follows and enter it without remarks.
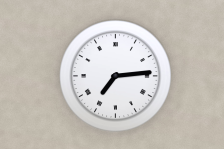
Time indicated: 7:14
